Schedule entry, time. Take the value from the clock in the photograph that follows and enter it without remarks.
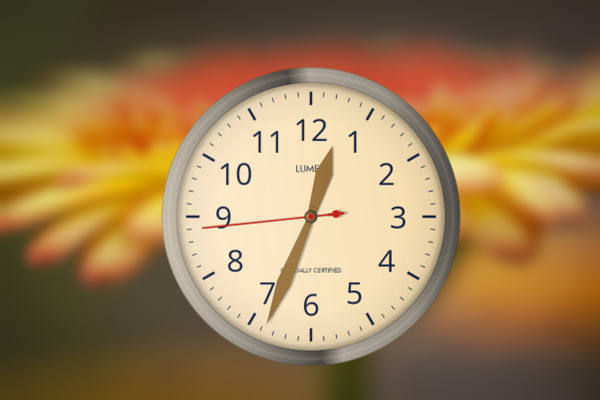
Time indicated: 12:33:44
